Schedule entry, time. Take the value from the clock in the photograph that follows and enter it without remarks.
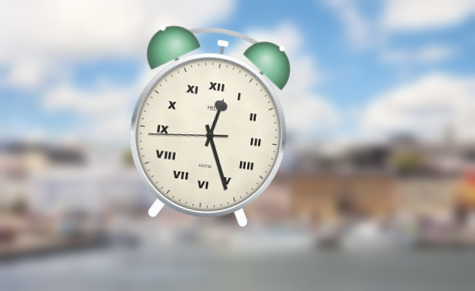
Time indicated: 12:25:44
